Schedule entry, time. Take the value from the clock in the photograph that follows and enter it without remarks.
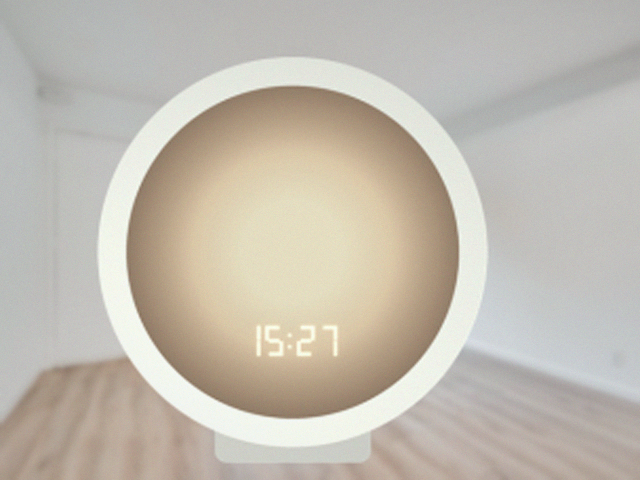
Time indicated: 15:27
